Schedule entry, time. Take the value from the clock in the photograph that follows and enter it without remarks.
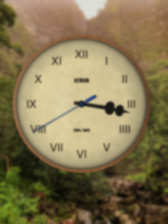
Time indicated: 3:16:40
